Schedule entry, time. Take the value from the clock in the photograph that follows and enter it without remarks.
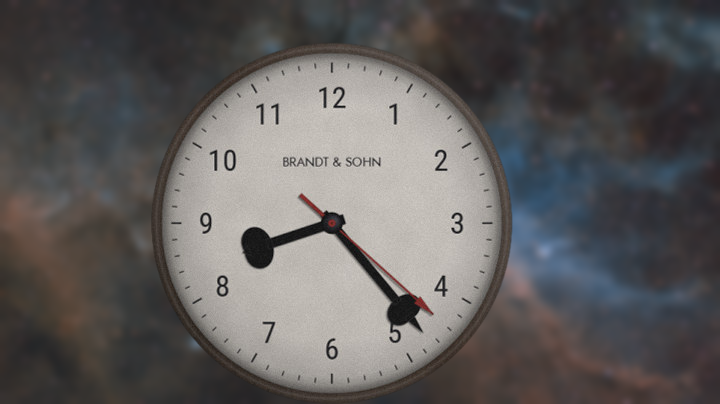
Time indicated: 8:23:22
